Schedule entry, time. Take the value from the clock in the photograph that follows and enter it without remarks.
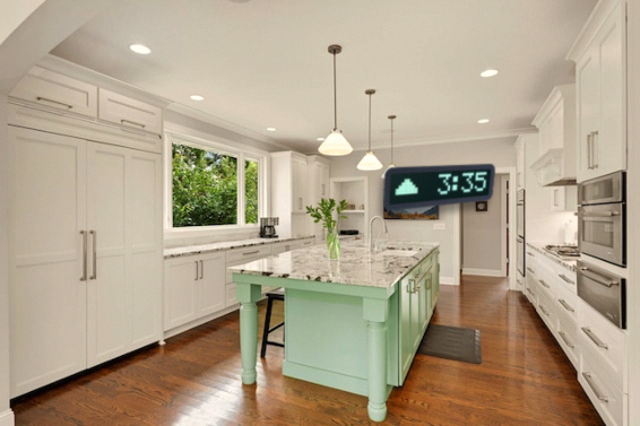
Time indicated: 3:35
